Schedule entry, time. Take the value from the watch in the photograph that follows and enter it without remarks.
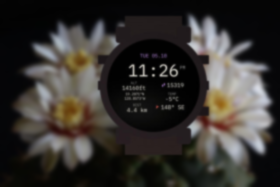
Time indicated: 11:26
